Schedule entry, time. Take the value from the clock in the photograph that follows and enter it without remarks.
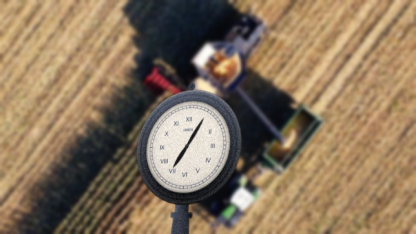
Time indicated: 7:05
